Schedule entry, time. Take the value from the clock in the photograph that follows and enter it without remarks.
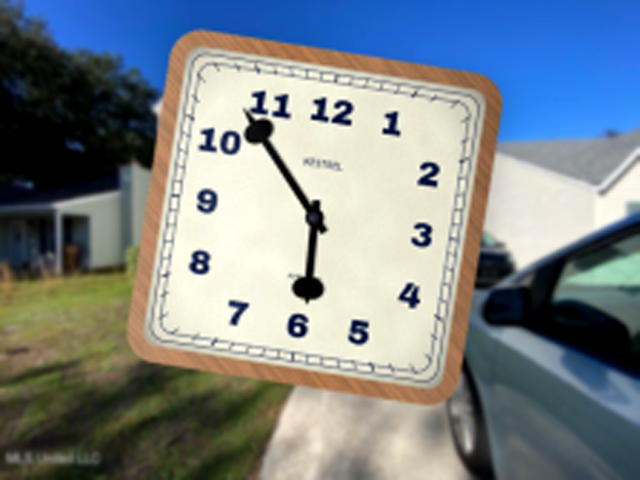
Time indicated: 5:53
